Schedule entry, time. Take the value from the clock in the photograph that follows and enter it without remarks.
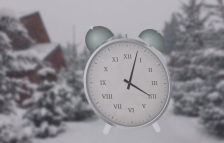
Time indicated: 4:03
